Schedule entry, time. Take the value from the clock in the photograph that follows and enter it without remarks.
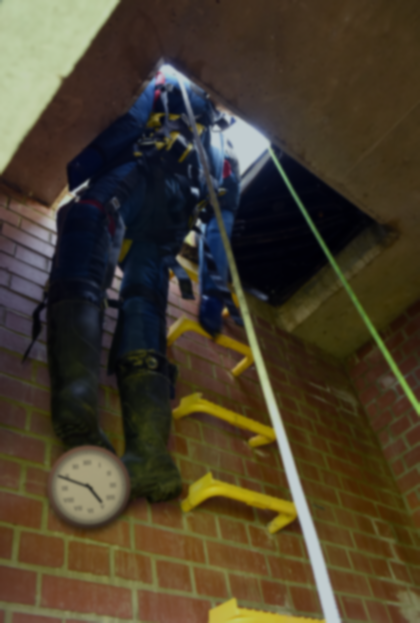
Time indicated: 4:49
